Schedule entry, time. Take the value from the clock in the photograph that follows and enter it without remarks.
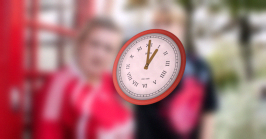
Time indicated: 1:00
